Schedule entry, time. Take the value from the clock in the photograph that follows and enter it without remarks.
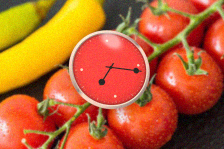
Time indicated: 7:17
